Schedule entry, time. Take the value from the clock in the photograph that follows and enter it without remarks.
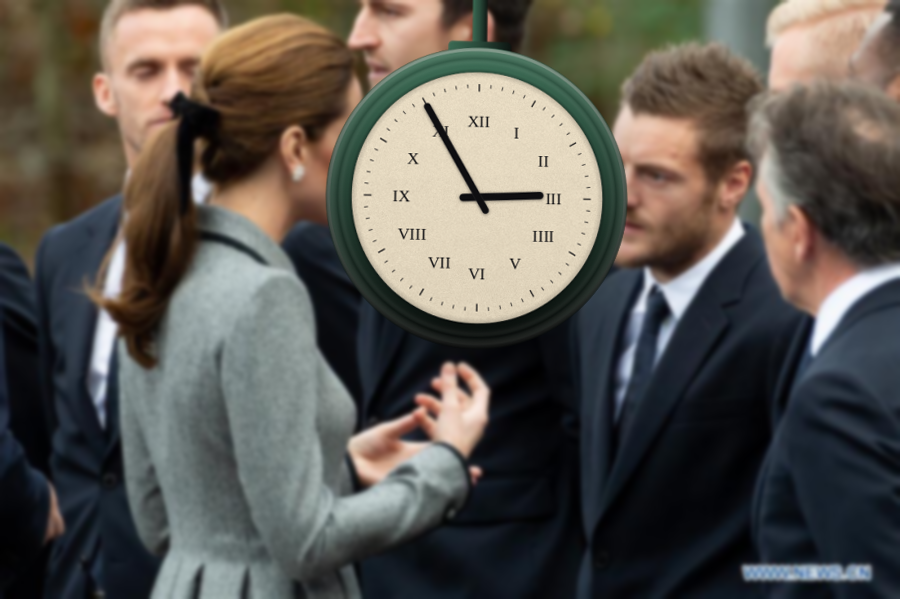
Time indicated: 2:55
